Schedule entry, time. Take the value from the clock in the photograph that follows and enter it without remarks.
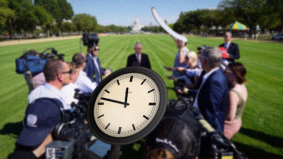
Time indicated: 11:47
